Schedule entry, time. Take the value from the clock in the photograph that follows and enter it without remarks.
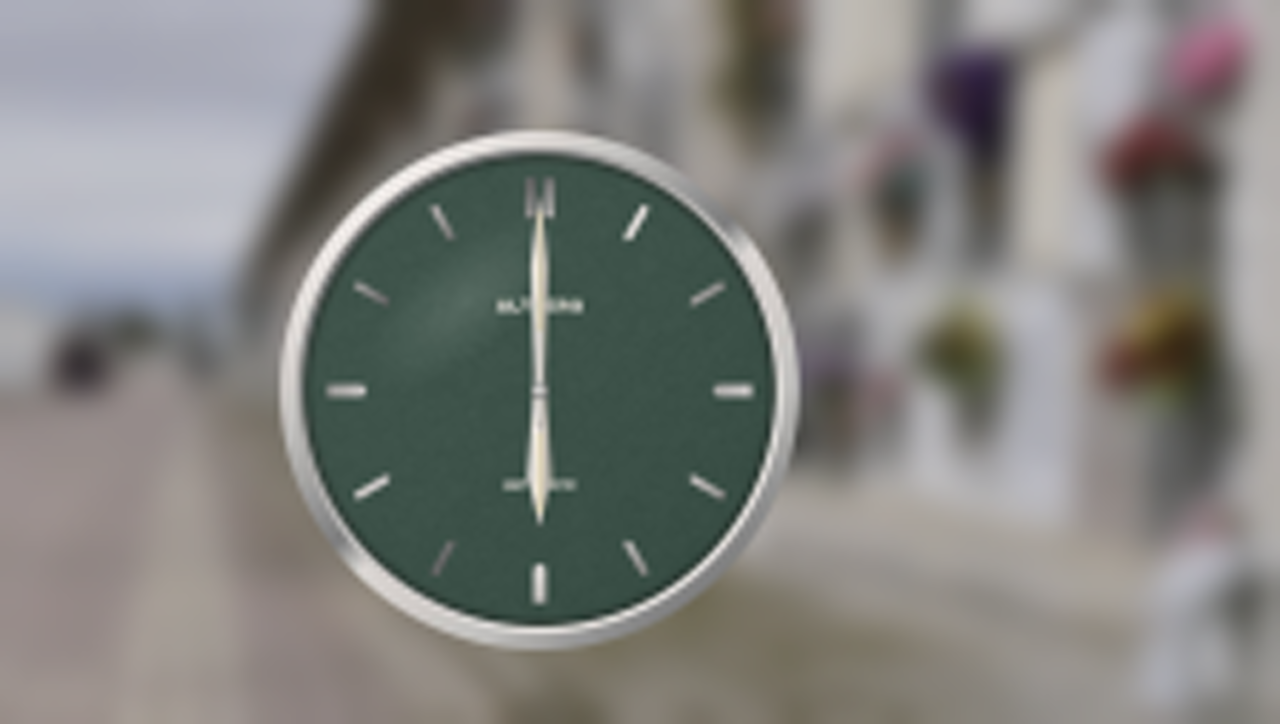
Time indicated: 6:00
